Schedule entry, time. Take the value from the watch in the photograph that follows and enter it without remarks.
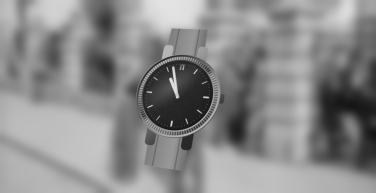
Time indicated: 10:57
